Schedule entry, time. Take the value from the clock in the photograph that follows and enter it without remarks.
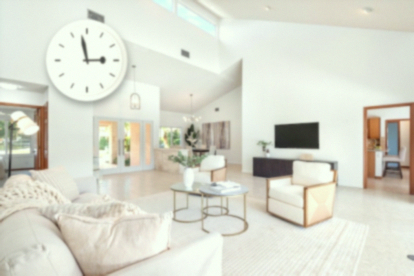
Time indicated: 2:58
